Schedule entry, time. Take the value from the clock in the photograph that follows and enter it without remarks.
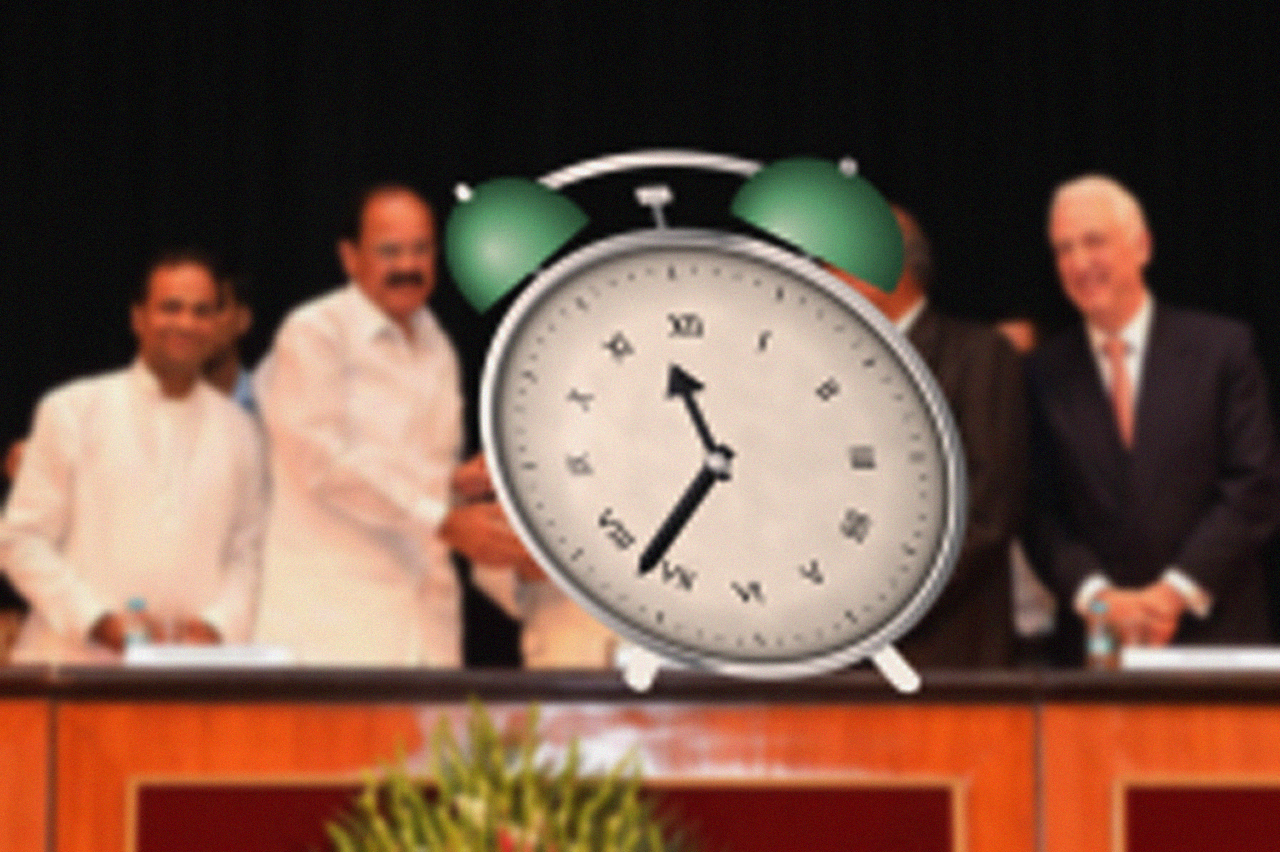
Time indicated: 11:37
